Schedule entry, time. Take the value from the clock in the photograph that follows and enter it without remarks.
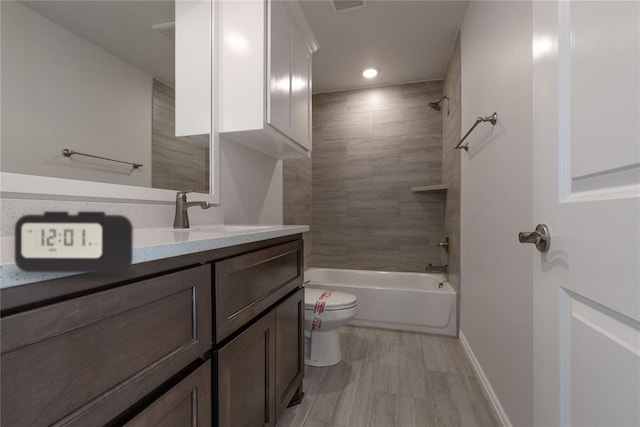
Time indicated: 12:01
